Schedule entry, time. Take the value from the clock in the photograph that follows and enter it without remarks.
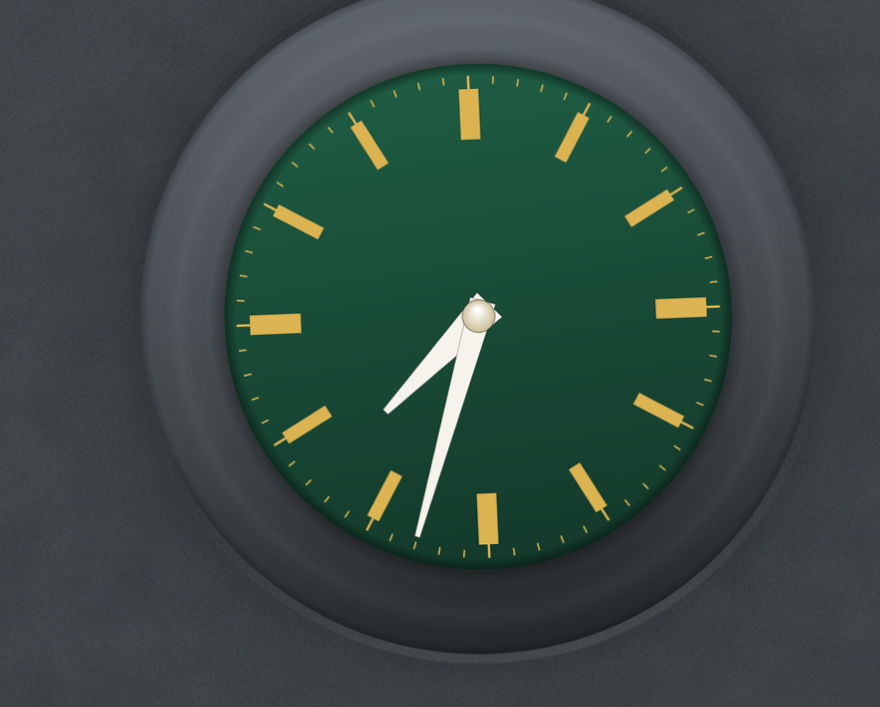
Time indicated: 7:33
